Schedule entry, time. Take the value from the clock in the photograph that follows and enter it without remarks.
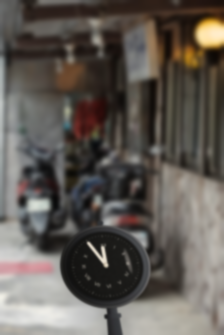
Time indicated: 11:55
